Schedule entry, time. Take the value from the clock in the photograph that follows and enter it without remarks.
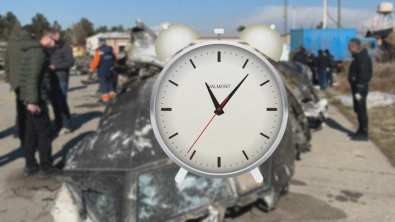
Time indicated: 11:06:36
